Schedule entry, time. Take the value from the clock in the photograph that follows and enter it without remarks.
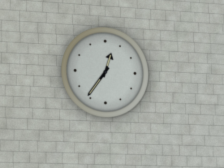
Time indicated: 12:36
